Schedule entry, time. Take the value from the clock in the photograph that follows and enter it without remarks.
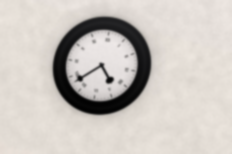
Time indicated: 4:38
